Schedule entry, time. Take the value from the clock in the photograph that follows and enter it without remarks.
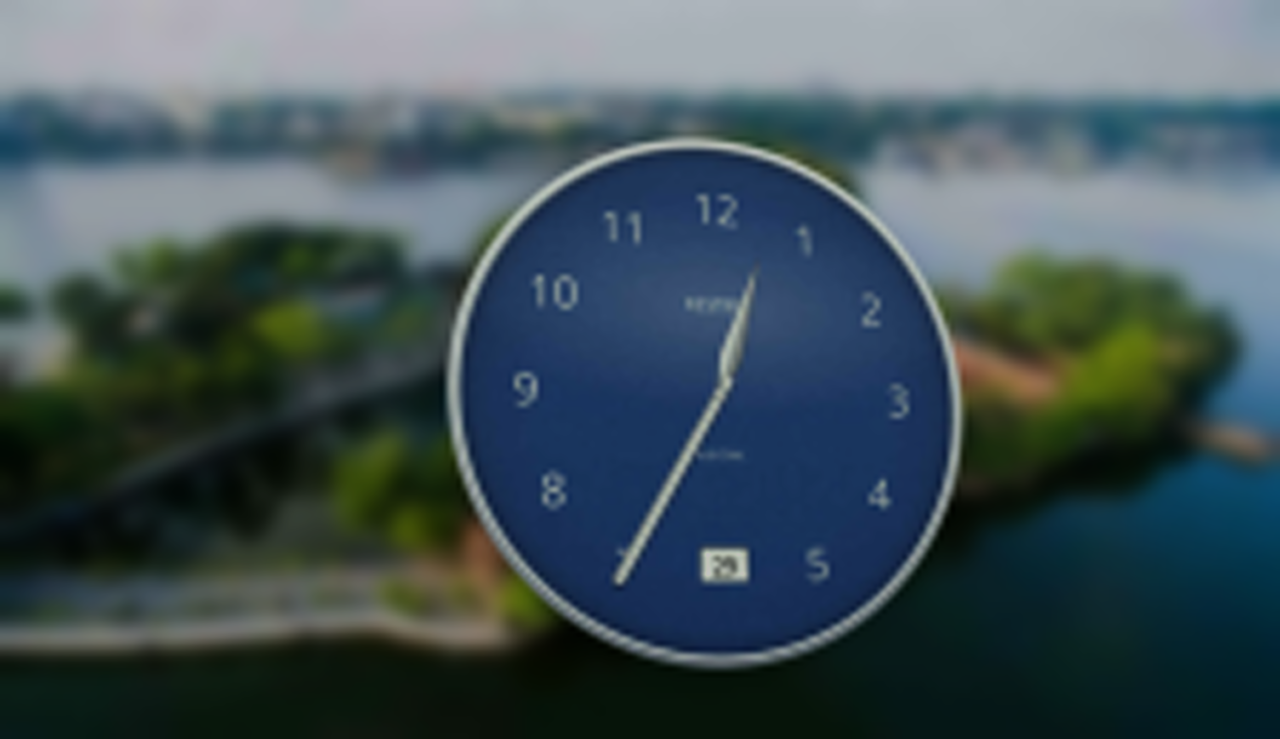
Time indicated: 12:35
